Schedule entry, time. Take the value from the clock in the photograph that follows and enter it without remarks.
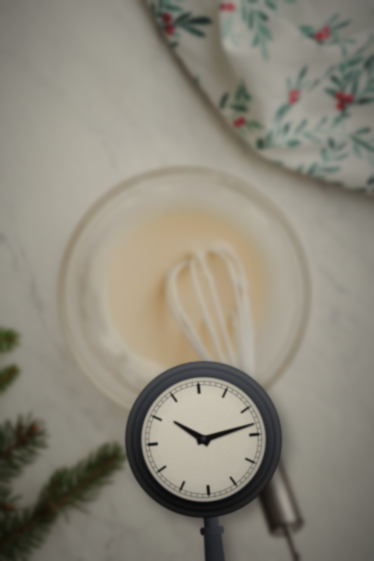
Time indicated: 10:13
